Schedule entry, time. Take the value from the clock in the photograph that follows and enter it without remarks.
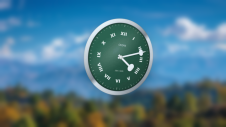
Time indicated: 4:12
